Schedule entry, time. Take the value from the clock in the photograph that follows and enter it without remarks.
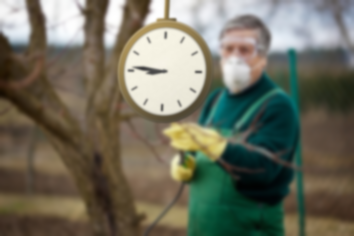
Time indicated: 8:46
